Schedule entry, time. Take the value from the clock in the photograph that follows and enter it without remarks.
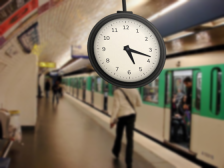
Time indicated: 5:18
